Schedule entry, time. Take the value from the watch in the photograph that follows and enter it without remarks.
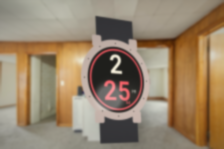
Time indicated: 2:25
